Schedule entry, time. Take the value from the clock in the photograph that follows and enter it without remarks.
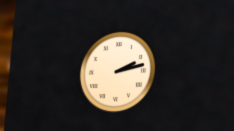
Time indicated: 2:13
